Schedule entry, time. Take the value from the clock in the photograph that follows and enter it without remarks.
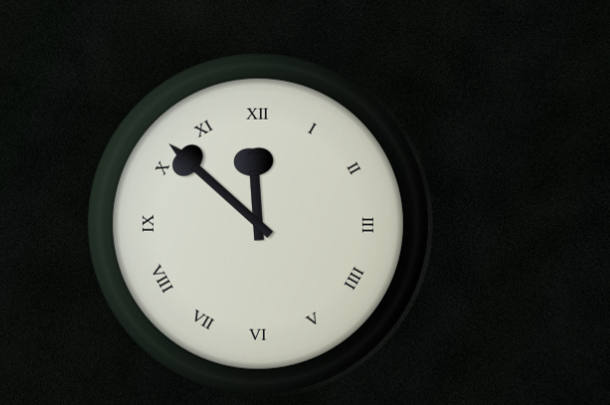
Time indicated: 11:52
